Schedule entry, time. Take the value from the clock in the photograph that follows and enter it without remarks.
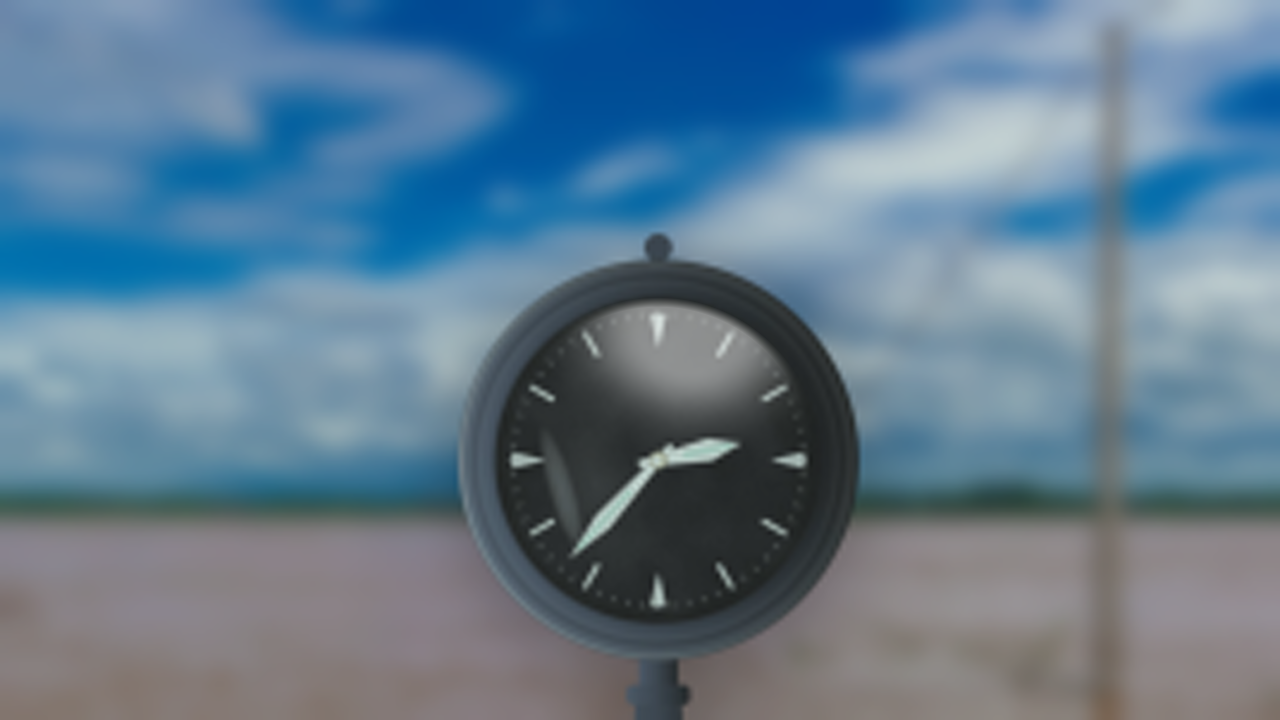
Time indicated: 2:37
